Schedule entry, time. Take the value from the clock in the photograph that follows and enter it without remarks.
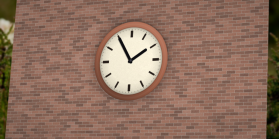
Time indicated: 1:55
